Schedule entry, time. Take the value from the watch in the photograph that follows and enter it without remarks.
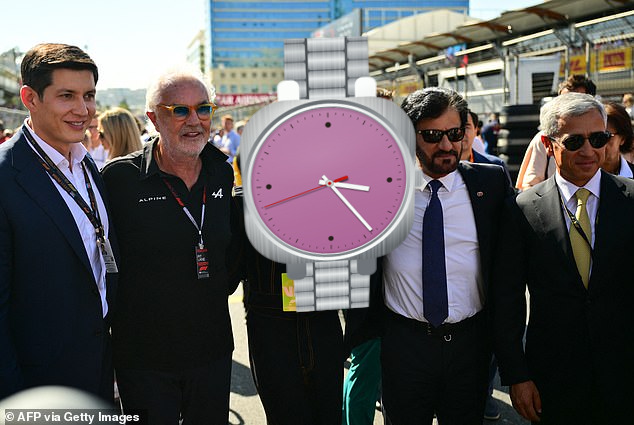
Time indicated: 3:23:42
